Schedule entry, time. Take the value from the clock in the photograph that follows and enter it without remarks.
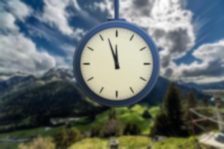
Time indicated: 11:57
